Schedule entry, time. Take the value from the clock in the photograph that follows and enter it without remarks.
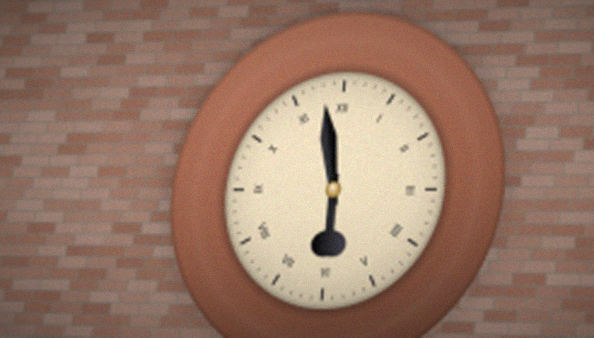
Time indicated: 5:58
